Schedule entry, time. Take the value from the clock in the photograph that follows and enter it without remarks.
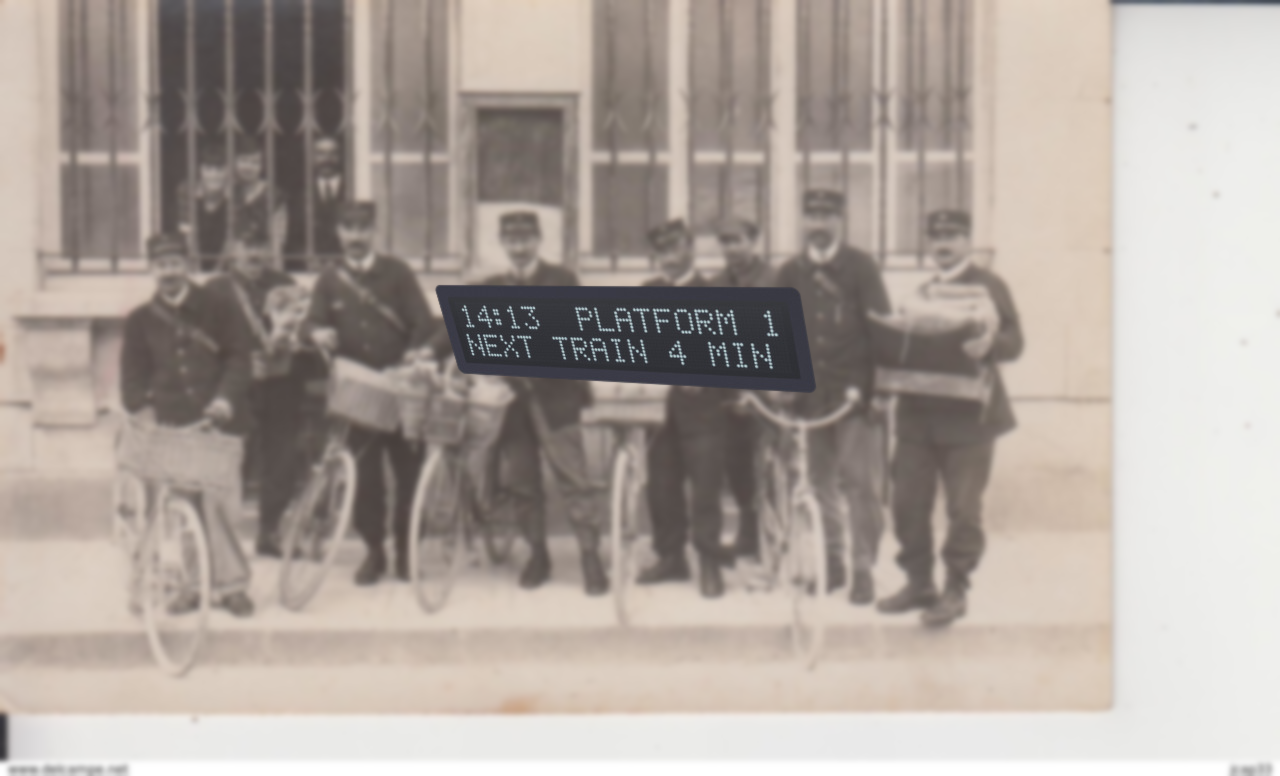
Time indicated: 14:13
